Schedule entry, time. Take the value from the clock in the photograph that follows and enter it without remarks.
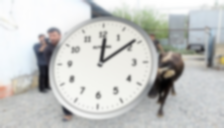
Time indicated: 12:09
